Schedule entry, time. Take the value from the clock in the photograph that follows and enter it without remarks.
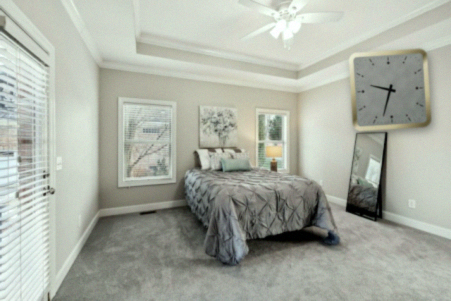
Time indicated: 9:33
